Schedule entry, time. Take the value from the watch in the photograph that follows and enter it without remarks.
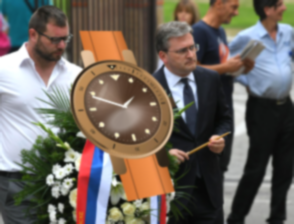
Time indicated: 1:49
